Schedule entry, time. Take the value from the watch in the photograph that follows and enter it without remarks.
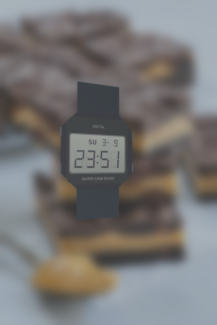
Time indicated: 23:51
